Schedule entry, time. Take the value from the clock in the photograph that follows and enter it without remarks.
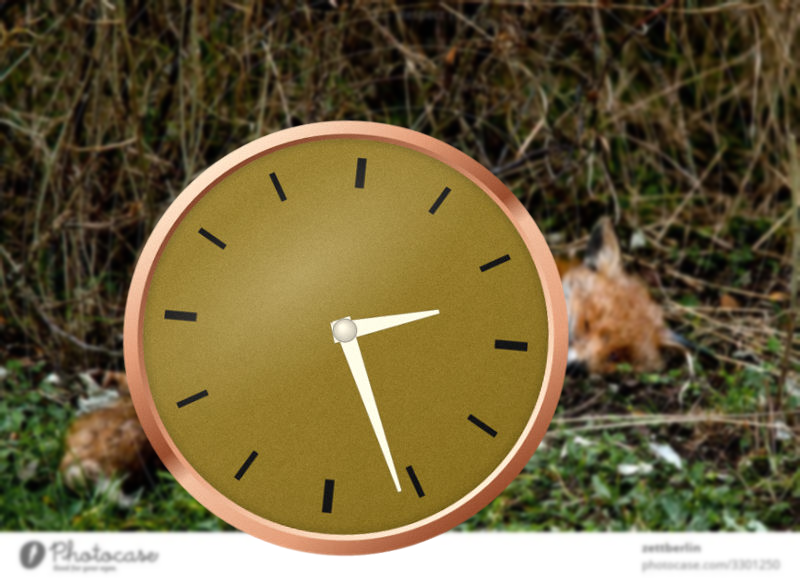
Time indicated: 2:26
